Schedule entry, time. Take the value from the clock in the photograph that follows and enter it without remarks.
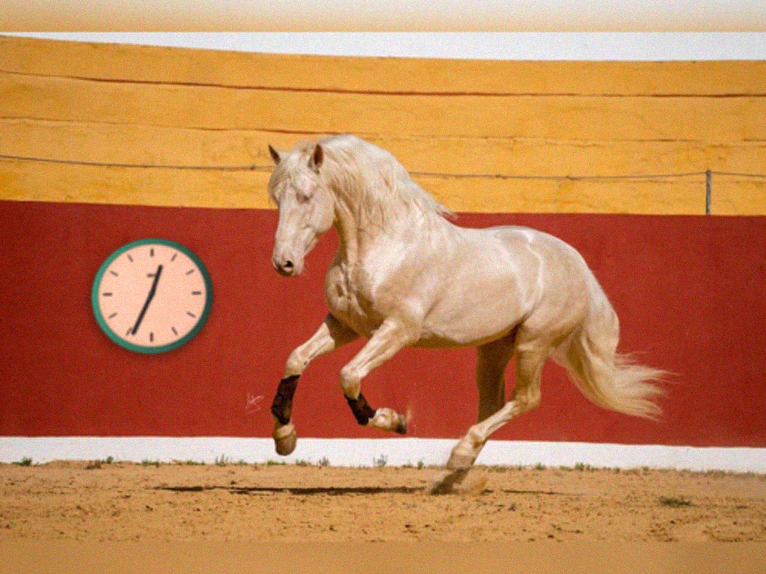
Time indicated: 12:34
